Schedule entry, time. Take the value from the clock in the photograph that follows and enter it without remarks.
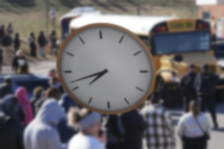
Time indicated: 7:42
